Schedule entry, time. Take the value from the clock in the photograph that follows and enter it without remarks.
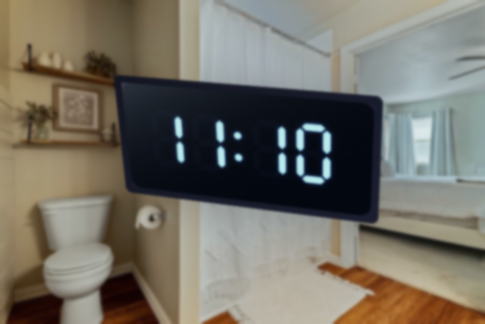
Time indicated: 11:10
